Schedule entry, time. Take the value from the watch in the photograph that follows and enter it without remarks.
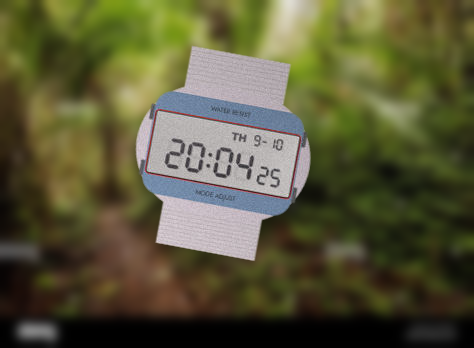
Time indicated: 20:04:25
